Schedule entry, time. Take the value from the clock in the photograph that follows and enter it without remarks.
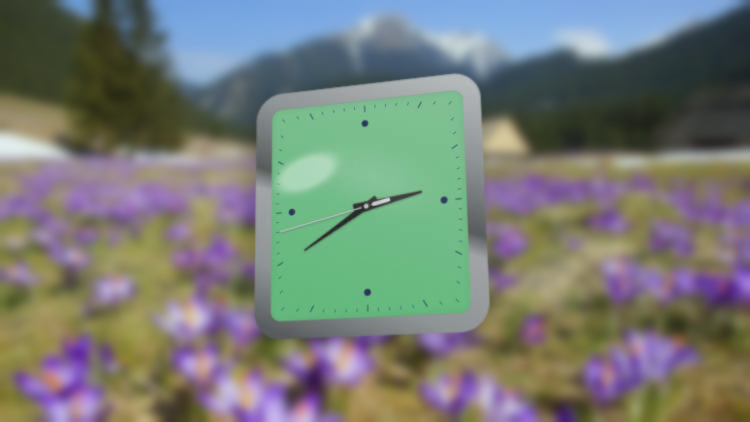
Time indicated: 2:39:43
